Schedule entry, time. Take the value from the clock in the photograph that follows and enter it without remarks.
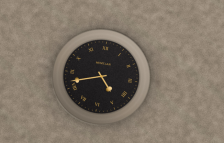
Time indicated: 4:42
